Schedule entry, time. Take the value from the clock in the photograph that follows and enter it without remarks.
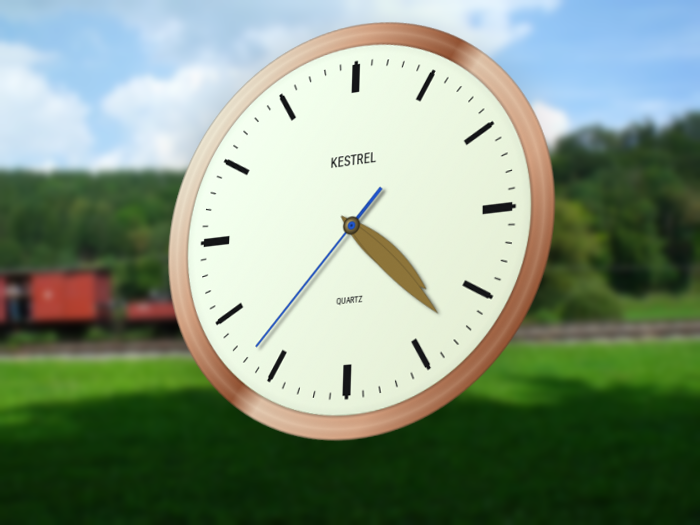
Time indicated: 4:22:37
